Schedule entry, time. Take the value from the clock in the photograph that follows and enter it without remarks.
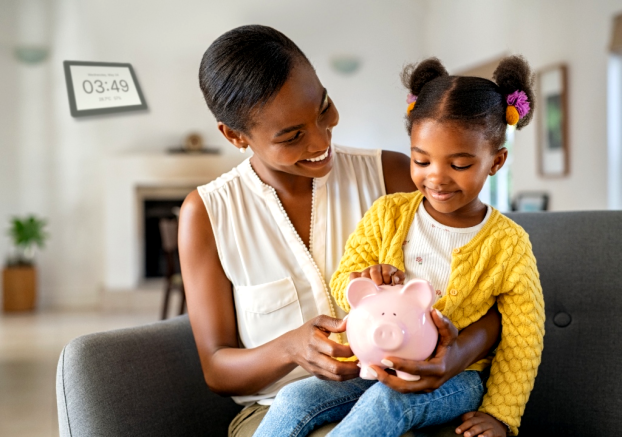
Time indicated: 3:49
